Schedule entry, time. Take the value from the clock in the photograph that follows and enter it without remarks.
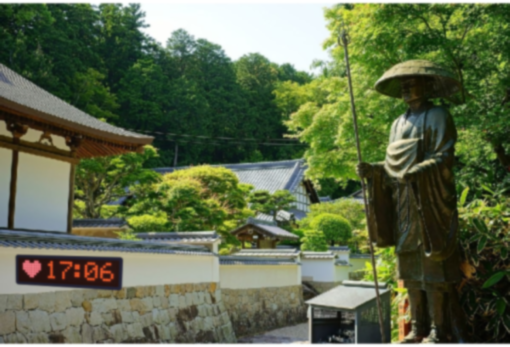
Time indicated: 17:06
